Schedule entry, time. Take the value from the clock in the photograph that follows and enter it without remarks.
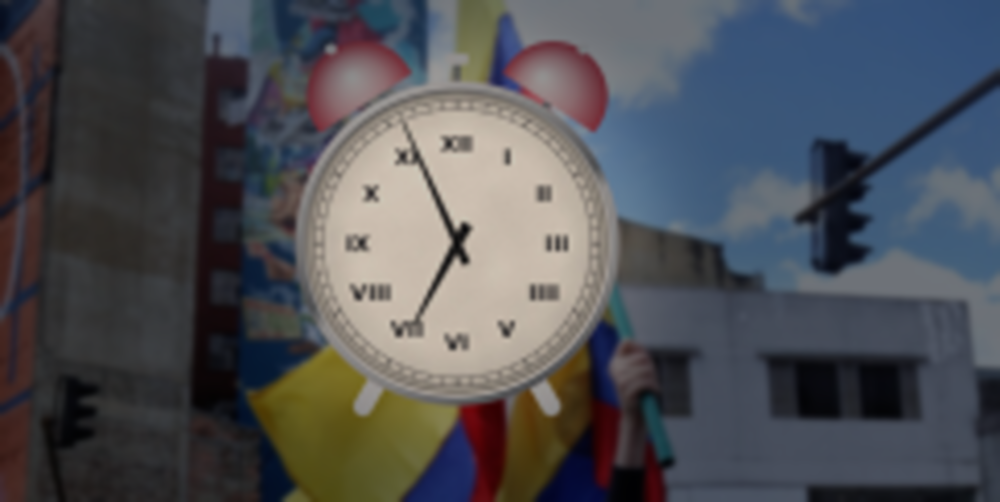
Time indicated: 6:56
